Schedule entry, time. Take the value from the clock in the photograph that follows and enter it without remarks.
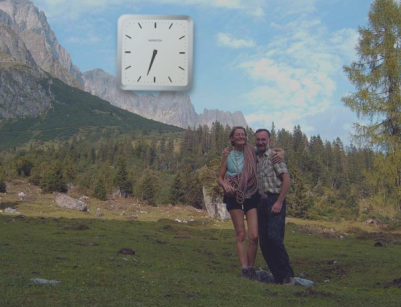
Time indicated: 6:33
